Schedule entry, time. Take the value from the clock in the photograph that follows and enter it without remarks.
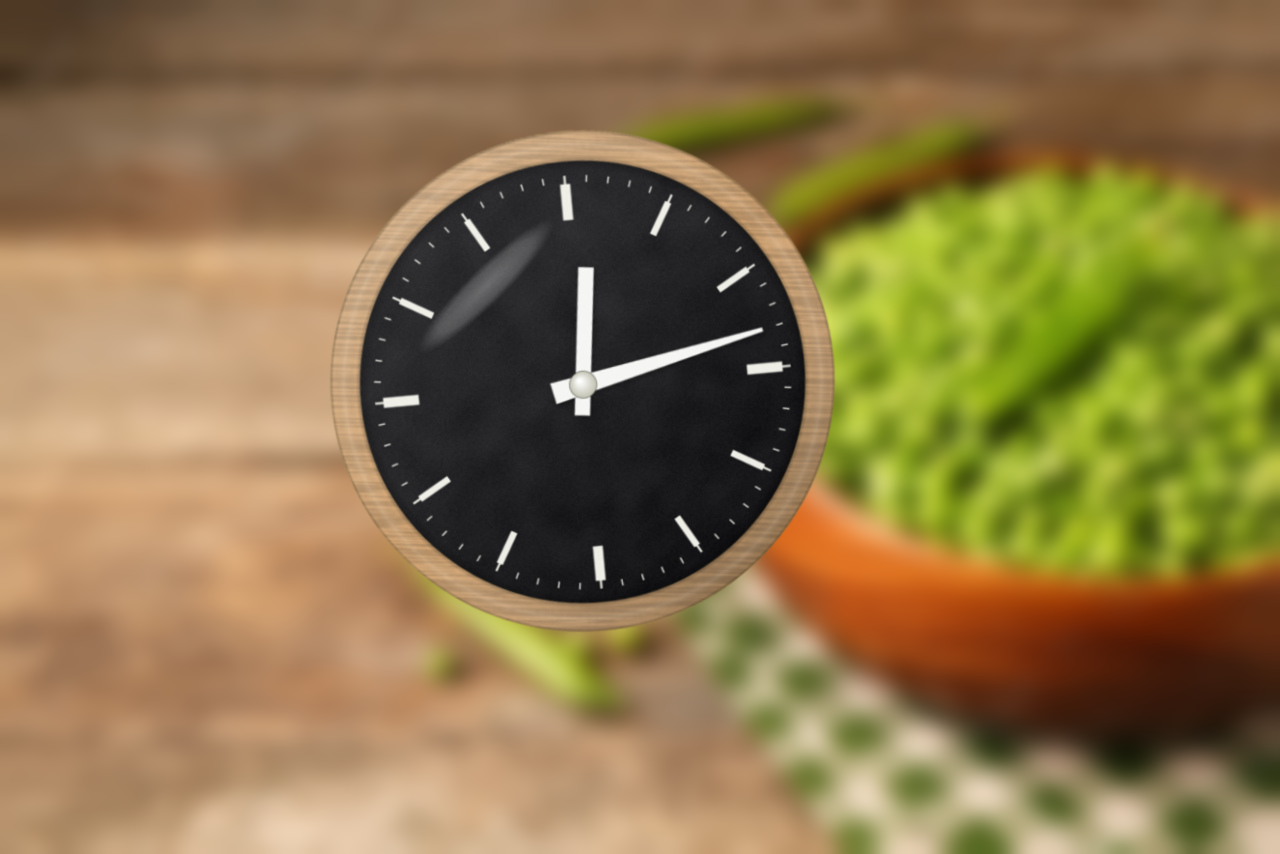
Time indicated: 12:13
